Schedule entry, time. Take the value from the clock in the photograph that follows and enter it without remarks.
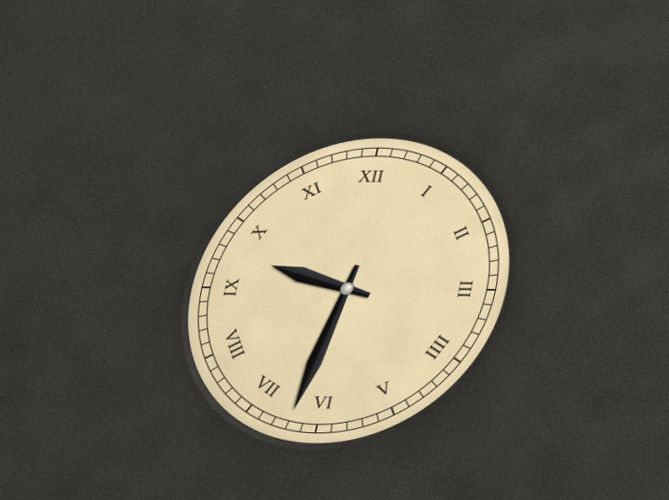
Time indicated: 9:32
